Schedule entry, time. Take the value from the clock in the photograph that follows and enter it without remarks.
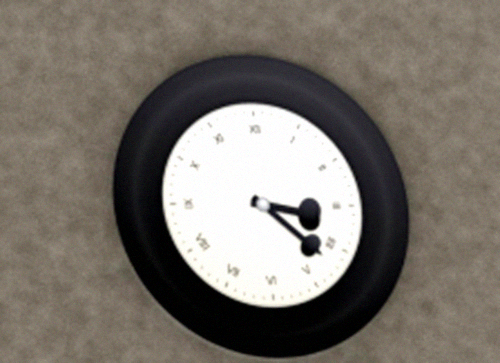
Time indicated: 3:22
